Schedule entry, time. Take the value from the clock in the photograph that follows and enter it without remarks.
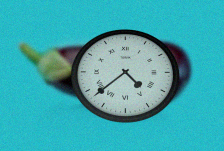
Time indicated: 4:38
